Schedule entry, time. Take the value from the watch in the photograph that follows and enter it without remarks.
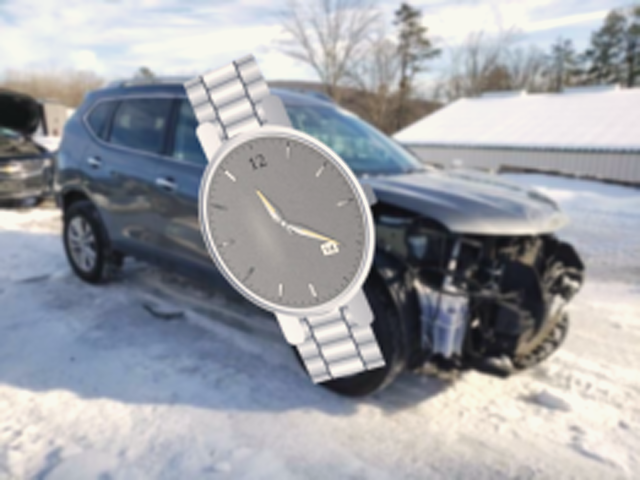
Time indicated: 11:21
